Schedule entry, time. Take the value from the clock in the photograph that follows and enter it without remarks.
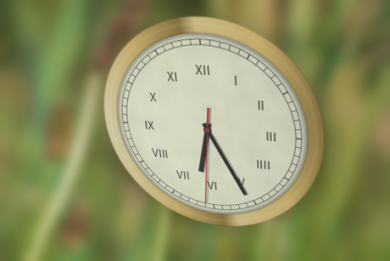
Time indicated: 6:25:31
